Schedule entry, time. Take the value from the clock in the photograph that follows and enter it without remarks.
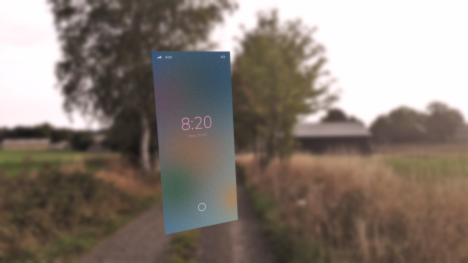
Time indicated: 8:20
